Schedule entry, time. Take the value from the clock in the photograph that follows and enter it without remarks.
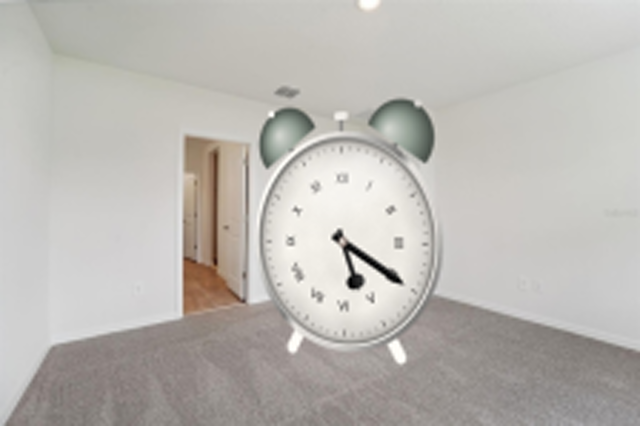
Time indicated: 5:20
